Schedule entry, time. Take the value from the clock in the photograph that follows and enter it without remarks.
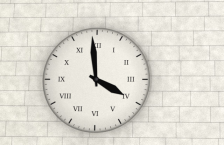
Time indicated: 3:59
